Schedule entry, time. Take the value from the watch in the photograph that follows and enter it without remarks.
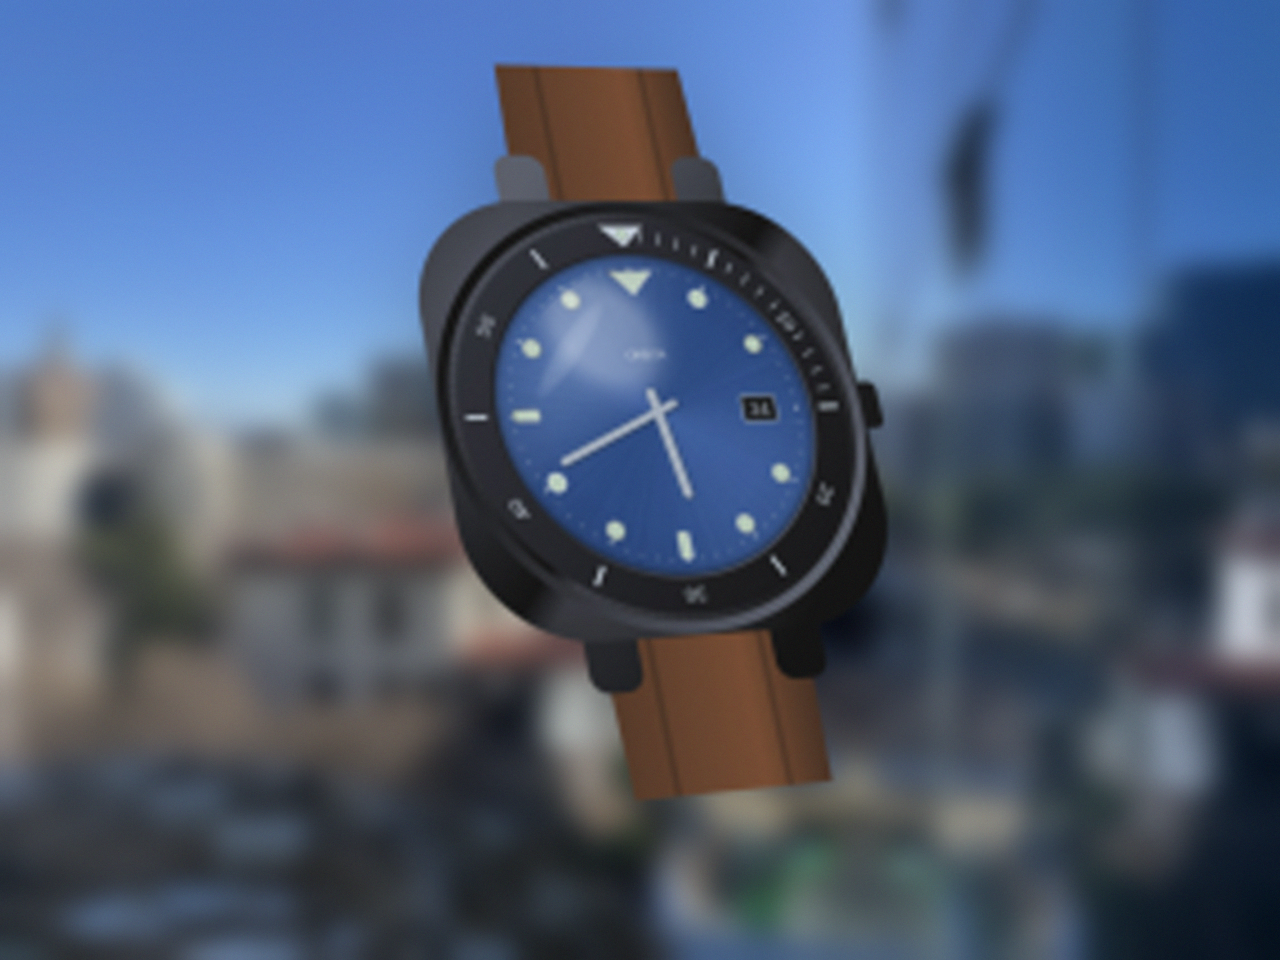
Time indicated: 5:41
